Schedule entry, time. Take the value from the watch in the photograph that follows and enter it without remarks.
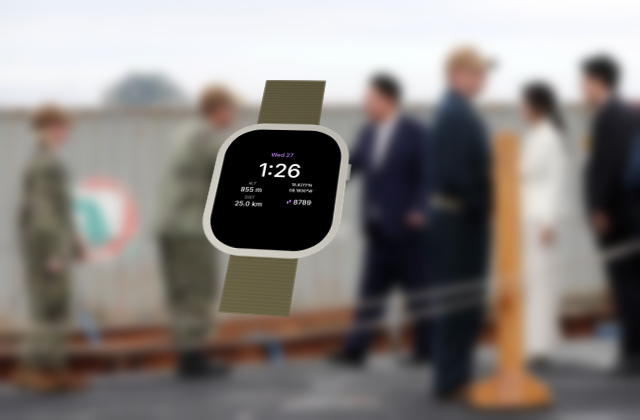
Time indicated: 1:26
